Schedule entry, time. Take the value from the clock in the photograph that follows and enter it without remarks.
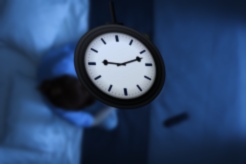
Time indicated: 9:12
